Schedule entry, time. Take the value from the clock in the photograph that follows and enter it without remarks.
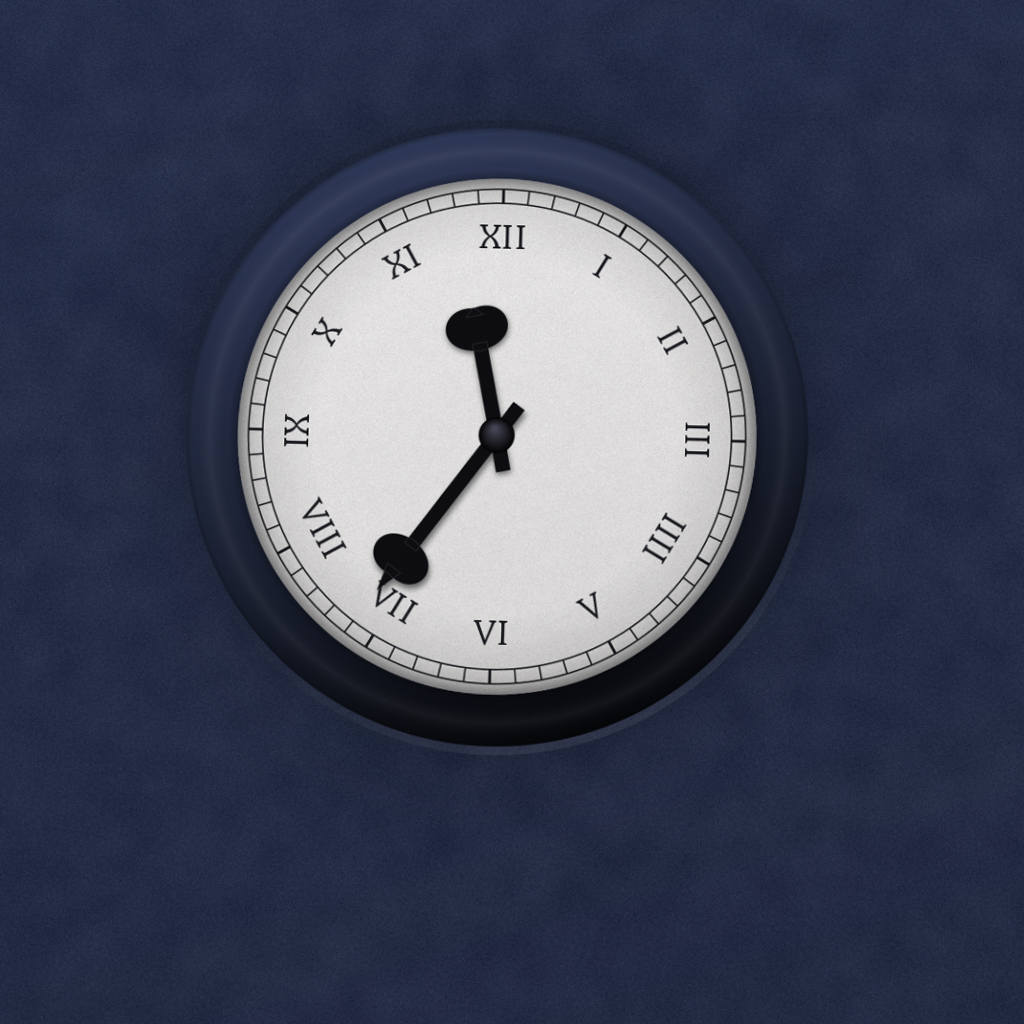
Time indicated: 11:36
